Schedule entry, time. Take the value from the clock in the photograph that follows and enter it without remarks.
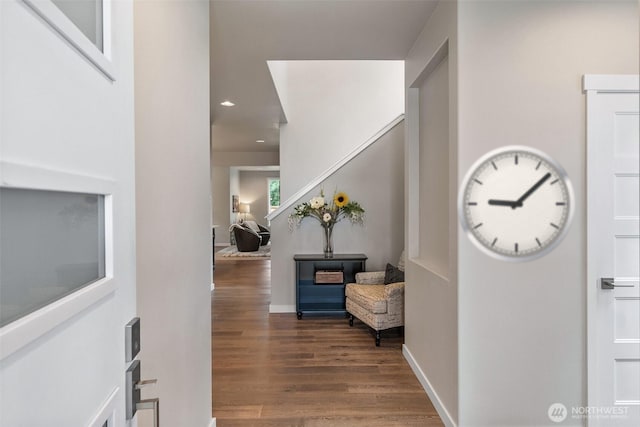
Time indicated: 9:08
